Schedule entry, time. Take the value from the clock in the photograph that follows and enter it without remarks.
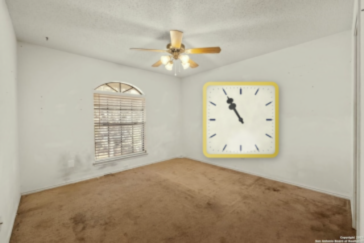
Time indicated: 10:55
